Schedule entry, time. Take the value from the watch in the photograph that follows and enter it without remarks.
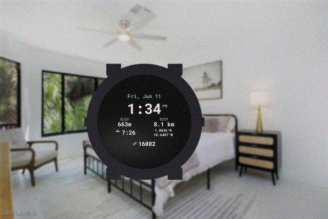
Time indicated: 1:34
